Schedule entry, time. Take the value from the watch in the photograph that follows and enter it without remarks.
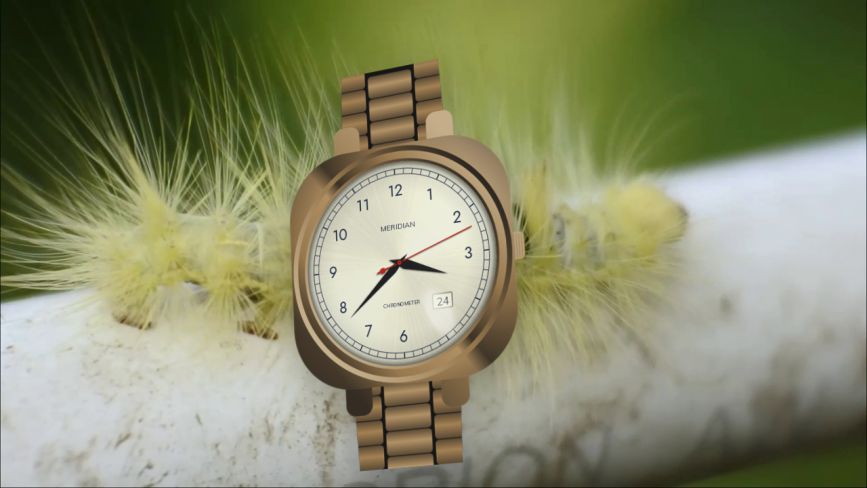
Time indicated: 3:38:12
